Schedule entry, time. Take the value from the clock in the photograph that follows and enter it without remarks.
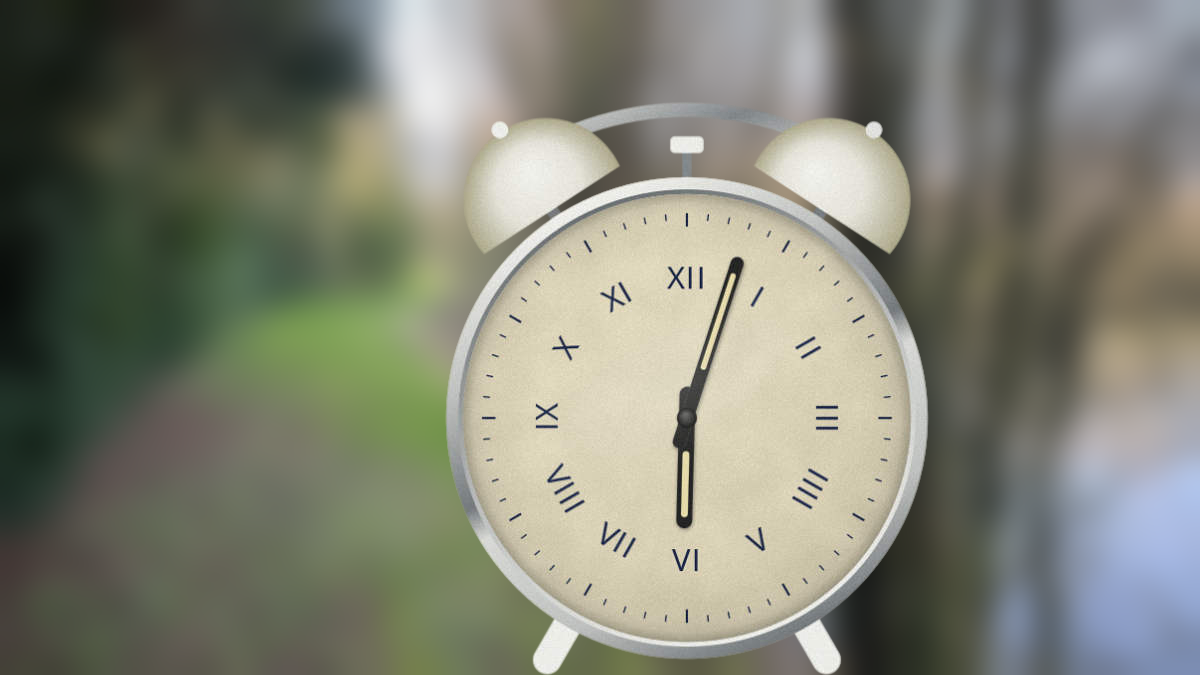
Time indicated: 6:03
